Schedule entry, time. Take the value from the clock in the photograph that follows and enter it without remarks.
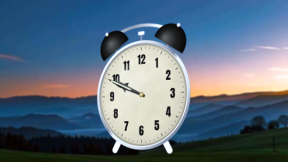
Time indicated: 9:49
